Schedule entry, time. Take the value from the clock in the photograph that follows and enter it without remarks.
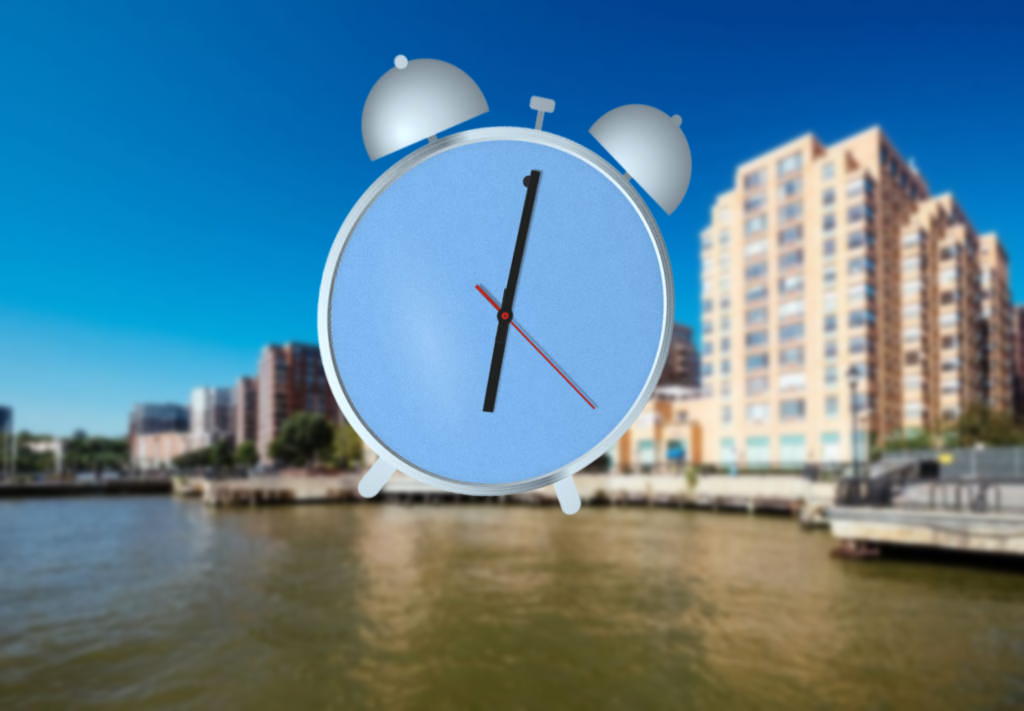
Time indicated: 6:00:21
